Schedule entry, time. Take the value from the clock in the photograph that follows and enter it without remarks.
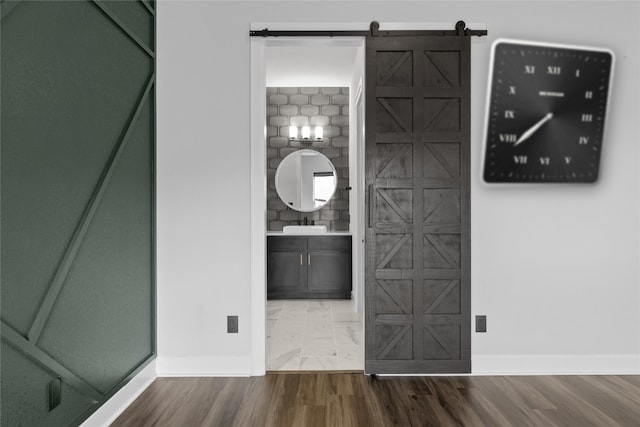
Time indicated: 7:38
